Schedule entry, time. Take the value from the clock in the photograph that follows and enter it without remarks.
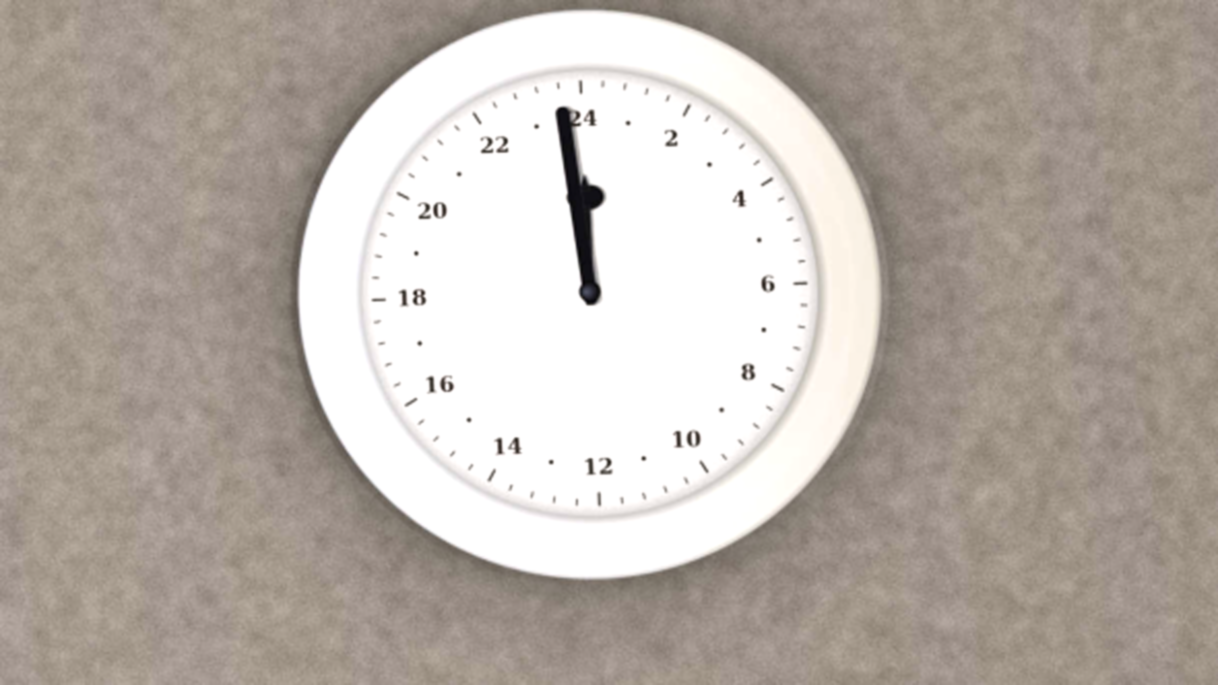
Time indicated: 23:59
